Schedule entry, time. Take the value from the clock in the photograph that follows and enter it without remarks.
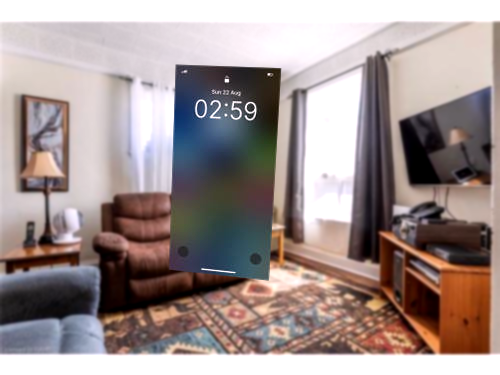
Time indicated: 2:59
